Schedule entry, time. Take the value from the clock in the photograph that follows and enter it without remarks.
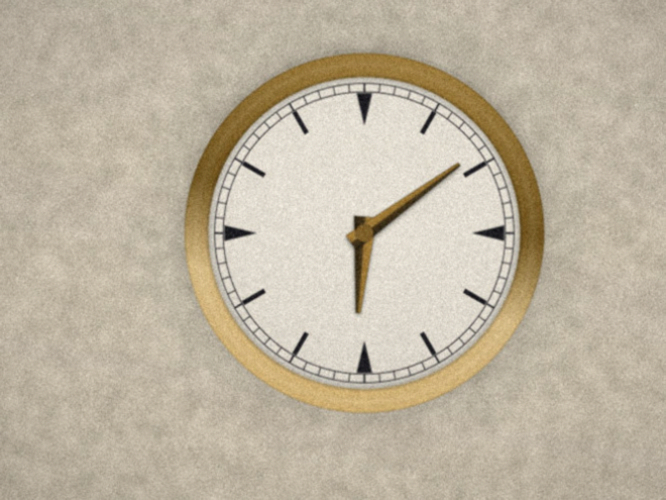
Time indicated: 6:09
